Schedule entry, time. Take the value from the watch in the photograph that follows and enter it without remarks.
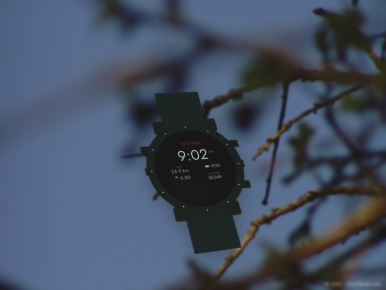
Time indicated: 9:02
